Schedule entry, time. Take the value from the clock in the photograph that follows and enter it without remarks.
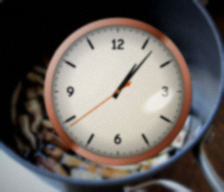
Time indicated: 1:06:39
